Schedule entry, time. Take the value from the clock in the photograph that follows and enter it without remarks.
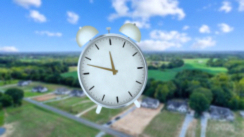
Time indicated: 11:48
